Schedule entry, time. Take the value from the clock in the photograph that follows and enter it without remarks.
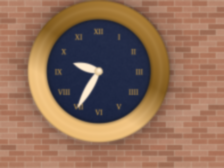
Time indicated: 9:35
